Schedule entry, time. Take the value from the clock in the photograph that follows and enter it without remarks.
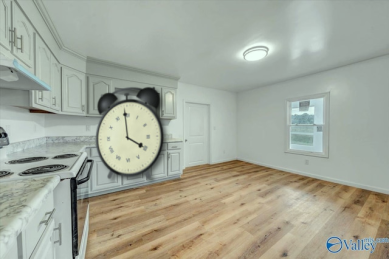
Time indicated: 3:59
